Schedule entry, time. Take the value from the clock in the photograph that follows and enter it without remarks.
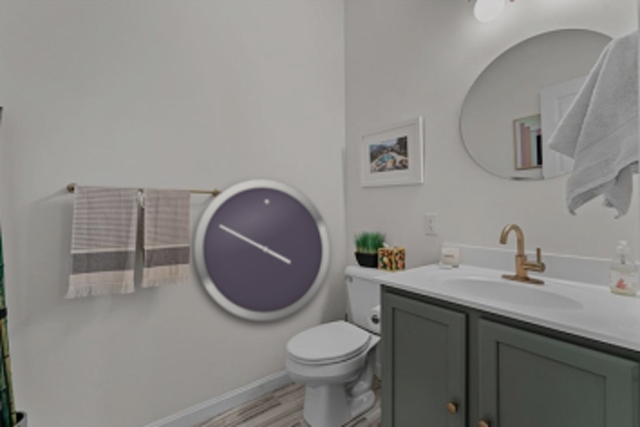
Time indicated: 3:49
